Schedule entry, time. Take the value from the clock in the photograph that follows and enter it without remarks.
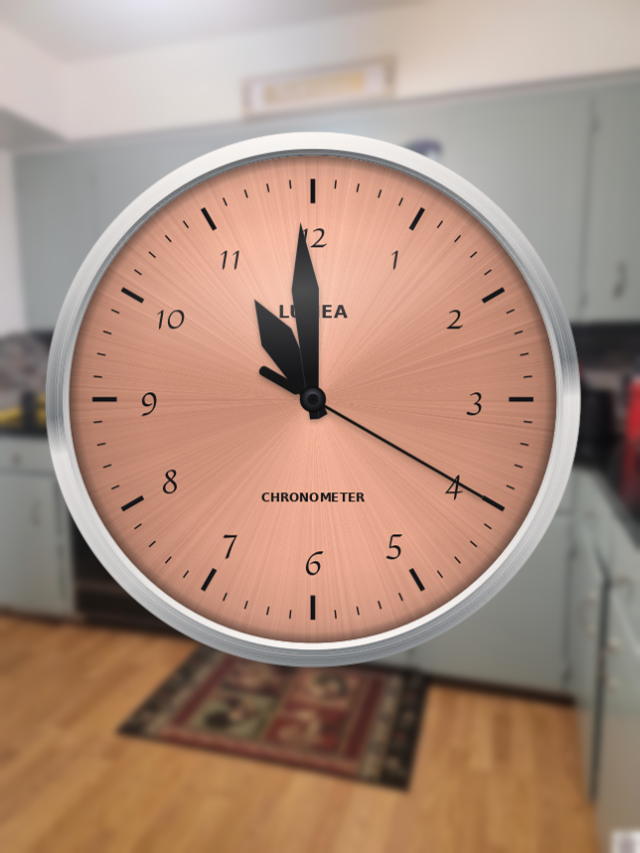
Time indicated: 10:59:20
